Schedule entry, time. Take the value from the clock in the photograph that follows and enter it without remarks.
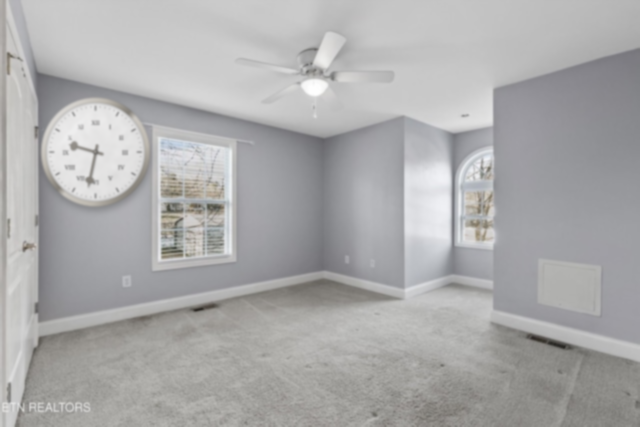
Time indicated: 9:32
